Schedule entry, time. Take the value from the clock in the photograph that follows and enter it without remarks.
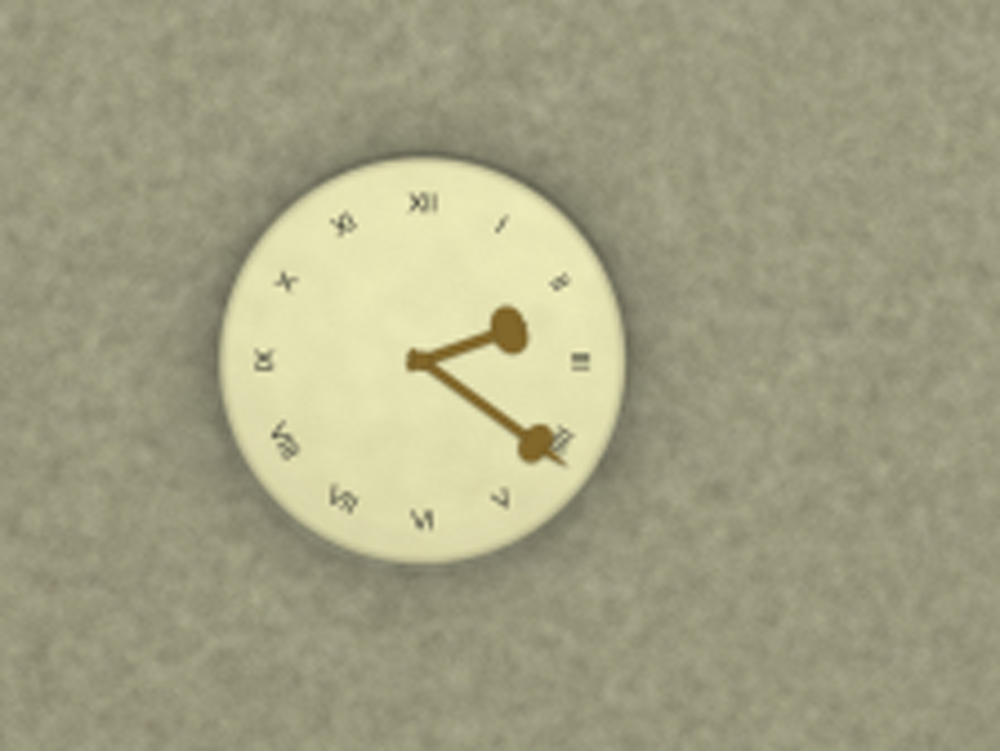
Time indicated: 2:21
